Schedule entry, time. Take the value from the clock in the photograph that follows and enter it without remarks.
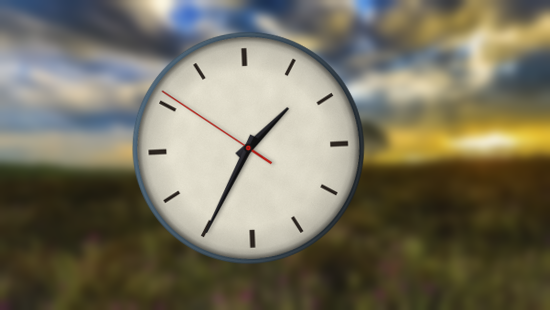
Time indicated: 1:34:51
